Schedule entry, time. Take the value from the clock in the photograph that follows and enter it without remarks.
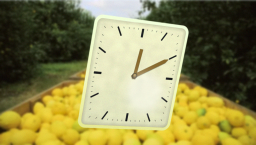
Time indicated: 12:10
